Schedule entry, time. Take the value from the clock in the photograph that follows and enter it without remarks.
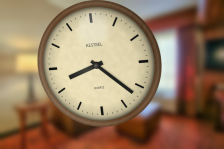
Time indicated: 8:22
